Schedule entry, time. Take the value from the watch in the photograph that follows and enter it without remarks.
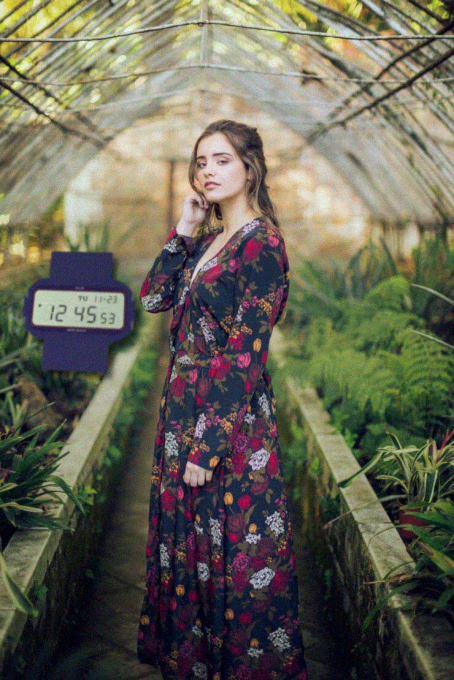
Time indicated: 12:45:53
